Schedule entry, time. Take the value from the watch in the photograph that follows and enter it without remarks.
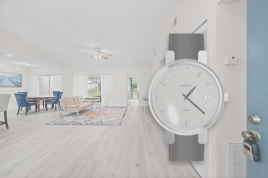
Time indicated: 1:22
